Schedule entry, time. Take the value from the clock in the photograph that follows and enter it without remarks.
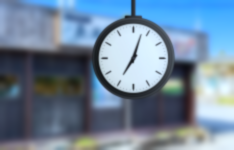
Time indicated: 7:03
